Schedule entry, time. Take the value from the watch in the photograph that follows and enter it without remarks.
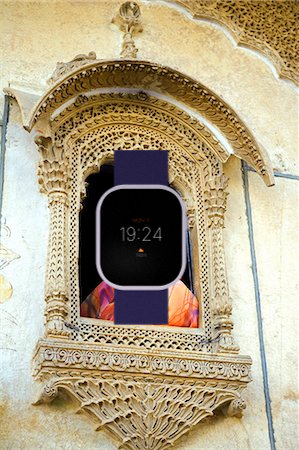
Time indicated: 19:24
